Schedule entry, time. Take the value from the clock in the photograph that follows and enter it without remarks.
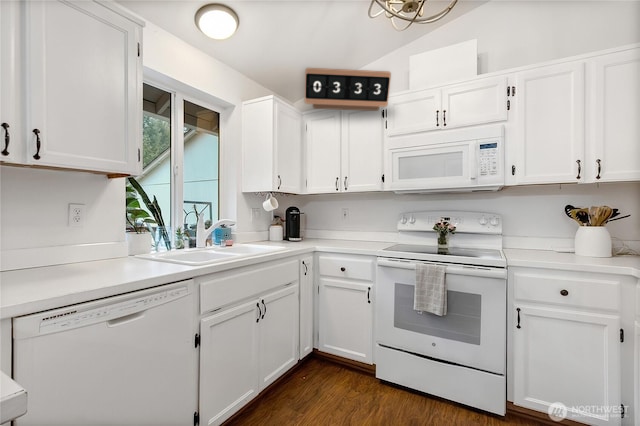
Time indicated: 3:33
